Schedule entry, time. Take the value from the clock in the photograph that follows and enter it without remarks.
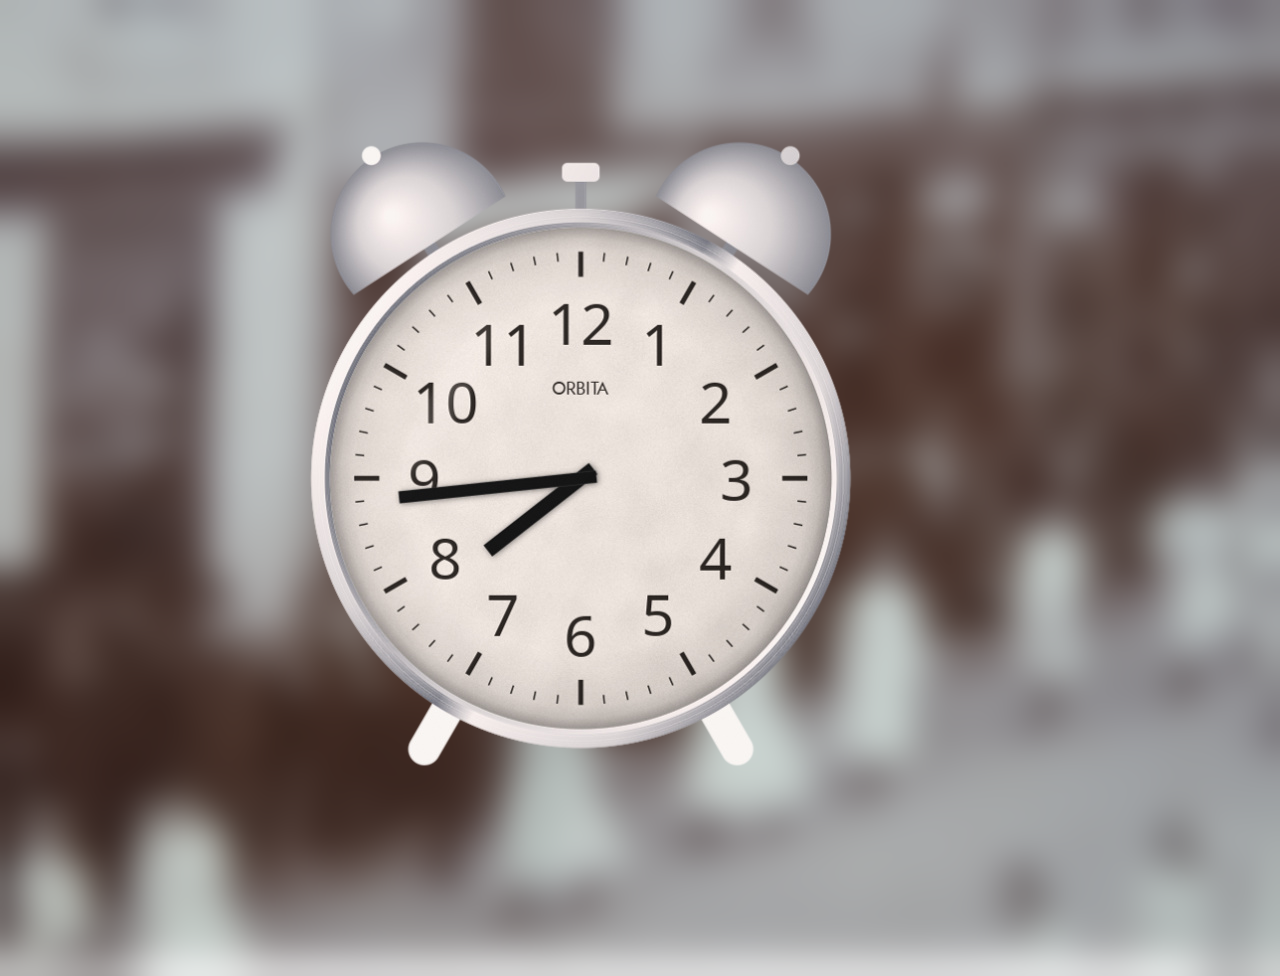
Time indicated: 7:44
